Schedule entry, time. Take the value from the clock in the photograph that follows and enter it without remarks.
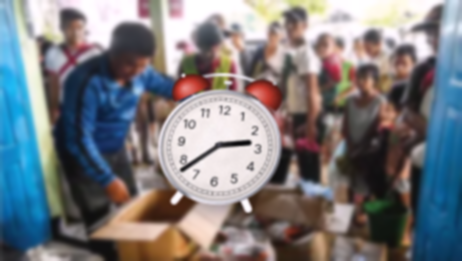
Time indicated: 2:38
